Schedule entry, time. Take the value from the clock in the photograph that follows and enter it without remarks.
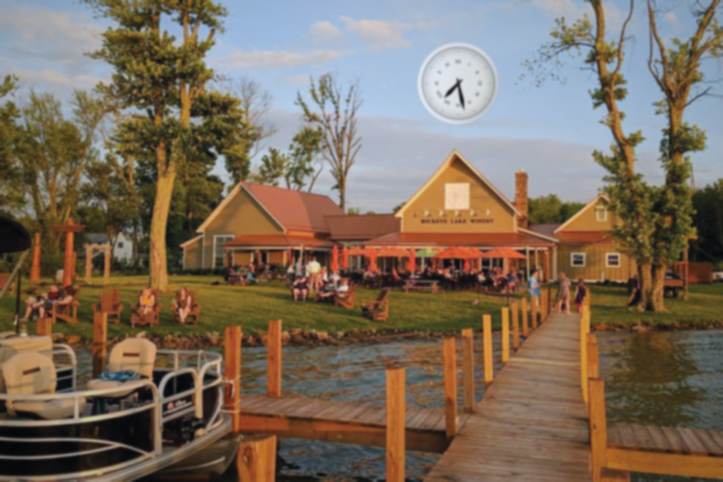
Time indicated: 7:28
